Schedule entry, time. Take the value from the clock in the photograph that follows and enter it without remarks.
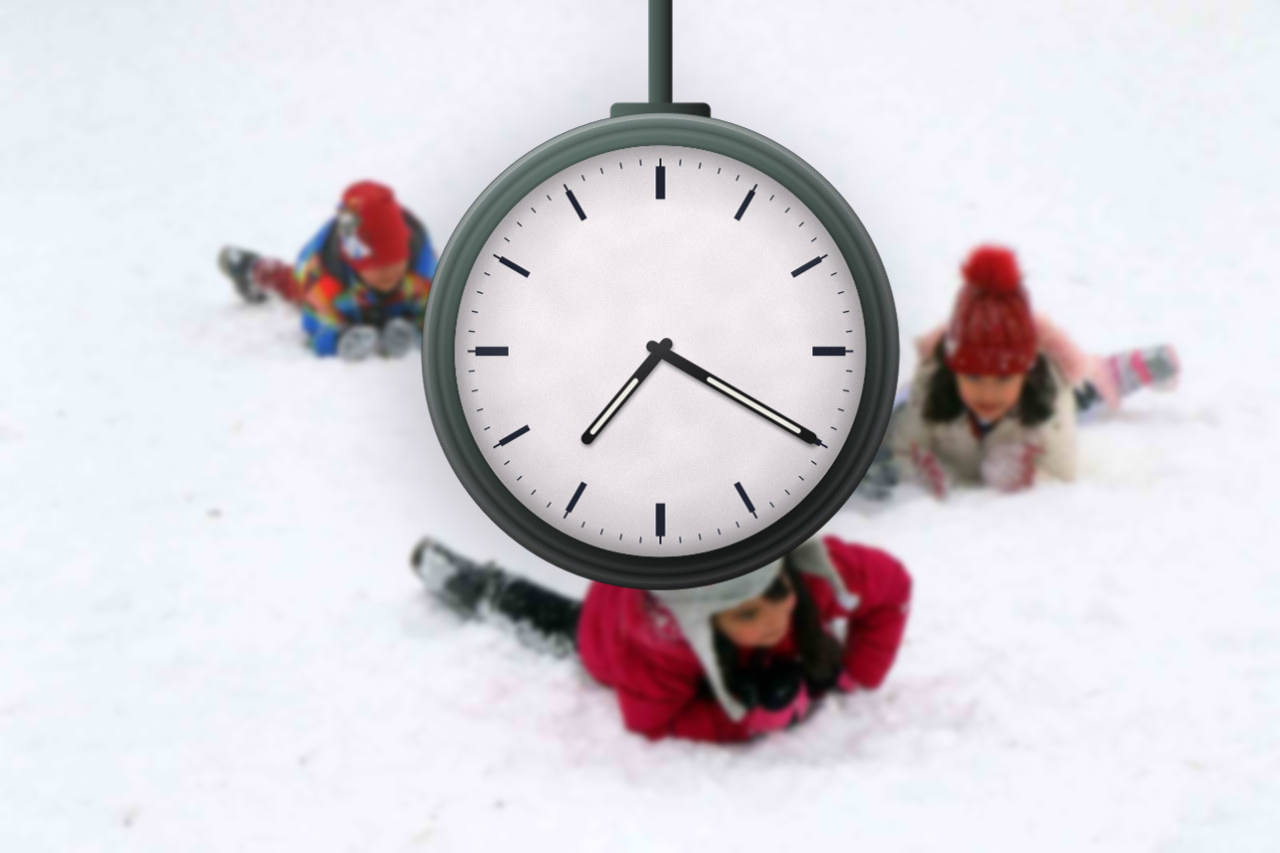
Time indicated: 7:20
